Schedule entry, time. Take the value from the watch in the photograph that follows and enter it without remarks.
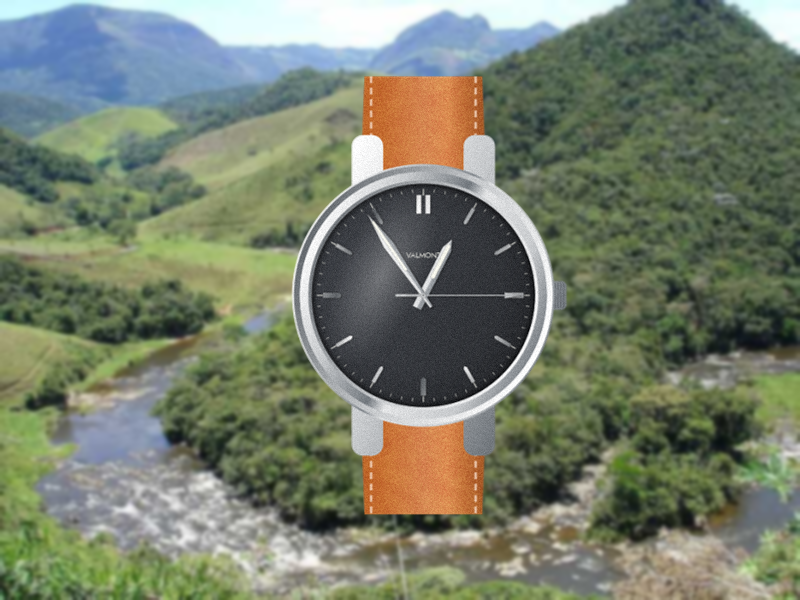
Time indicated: 12:54:15
